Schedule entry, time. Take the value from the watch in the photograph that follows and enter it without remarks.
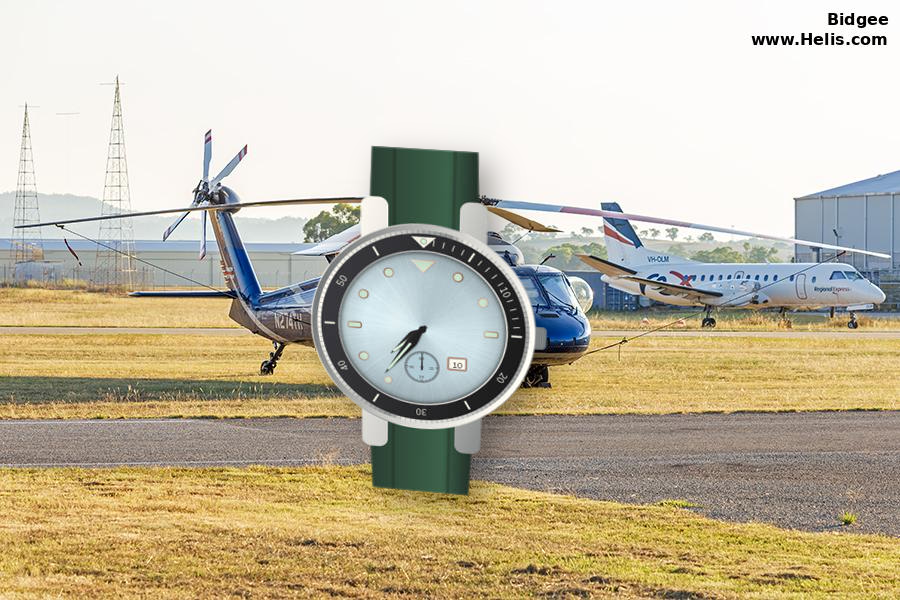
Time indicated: 7:36
